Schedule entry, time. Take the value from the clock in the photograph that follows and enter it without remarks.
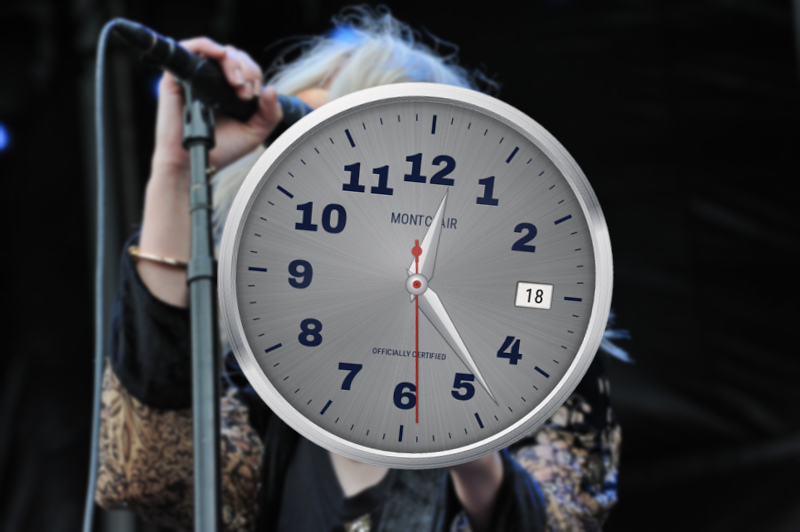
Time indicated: 12:23:29
